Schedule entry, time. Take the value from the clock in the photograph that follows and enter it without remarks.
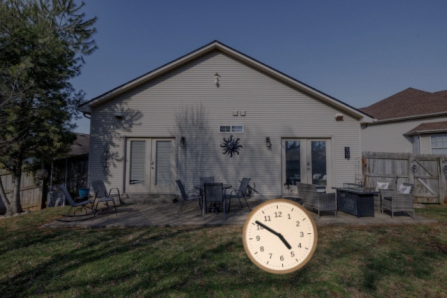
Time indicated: 4:51
